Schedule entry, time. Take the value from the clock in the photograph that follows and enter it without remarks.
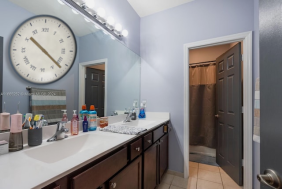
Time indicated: 10:22
